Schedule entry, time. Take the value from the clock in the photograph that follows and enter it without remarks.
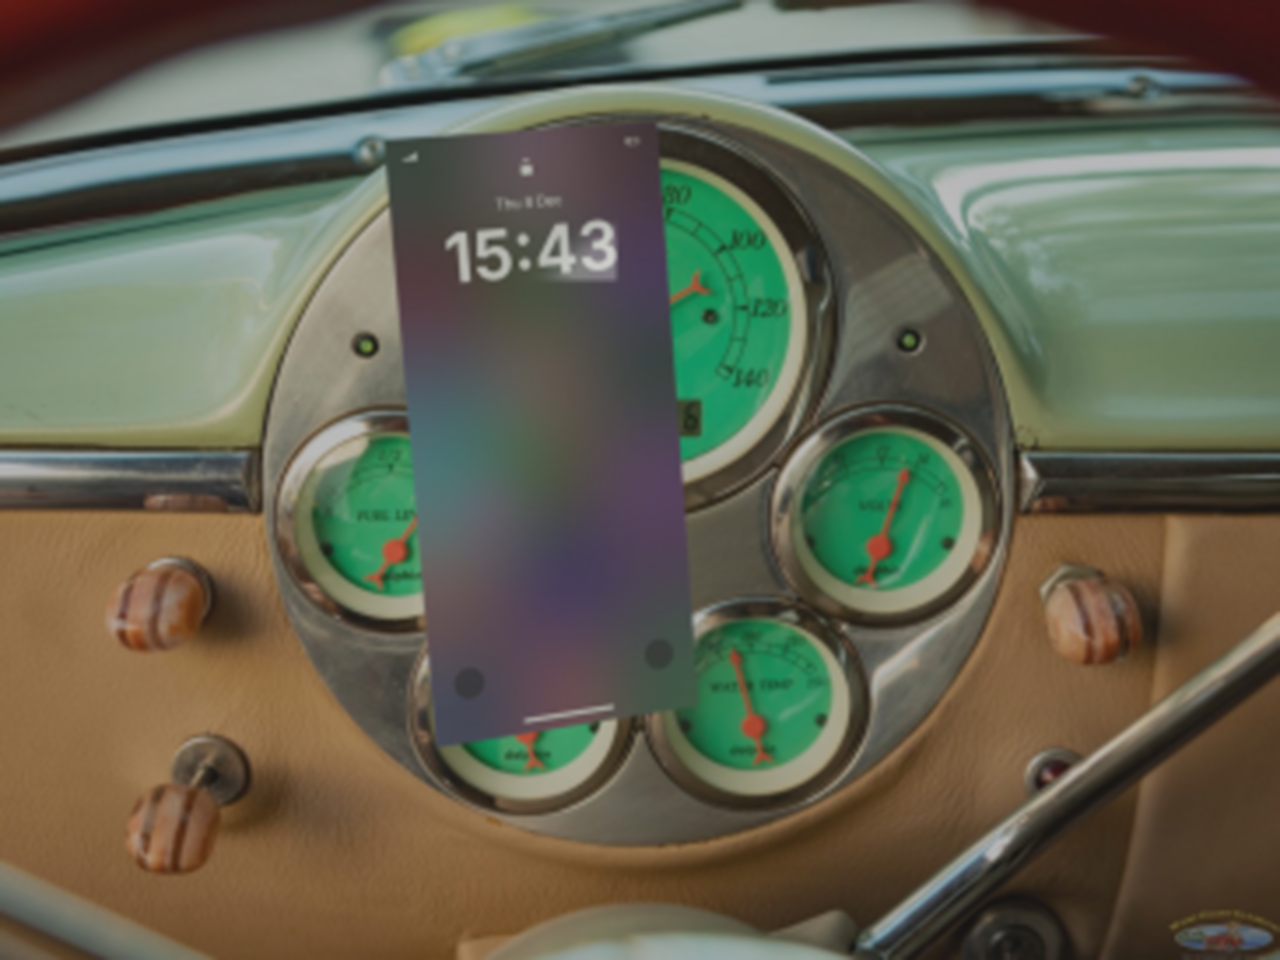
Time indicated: 15:43
